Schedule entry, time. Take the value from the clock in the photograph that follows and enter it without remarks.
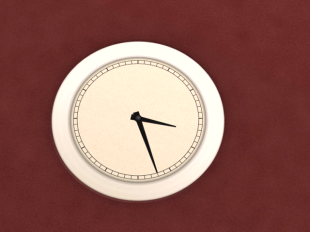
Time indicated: 3:27
